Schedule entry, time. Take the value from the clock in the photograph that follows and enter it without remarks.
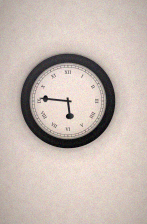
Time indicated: 5:46
